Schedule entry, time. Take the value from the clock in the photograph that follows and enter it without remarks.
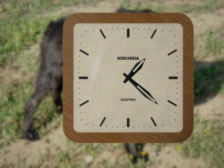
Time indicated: 1:22
